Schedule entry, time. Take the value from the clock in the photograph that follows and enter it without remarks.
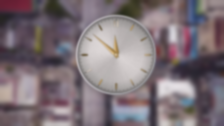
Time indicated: 11:52
